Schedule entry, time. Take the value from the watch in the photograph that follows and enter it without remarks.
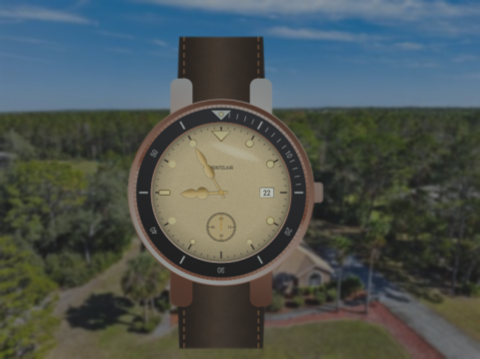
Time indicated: 8:55
